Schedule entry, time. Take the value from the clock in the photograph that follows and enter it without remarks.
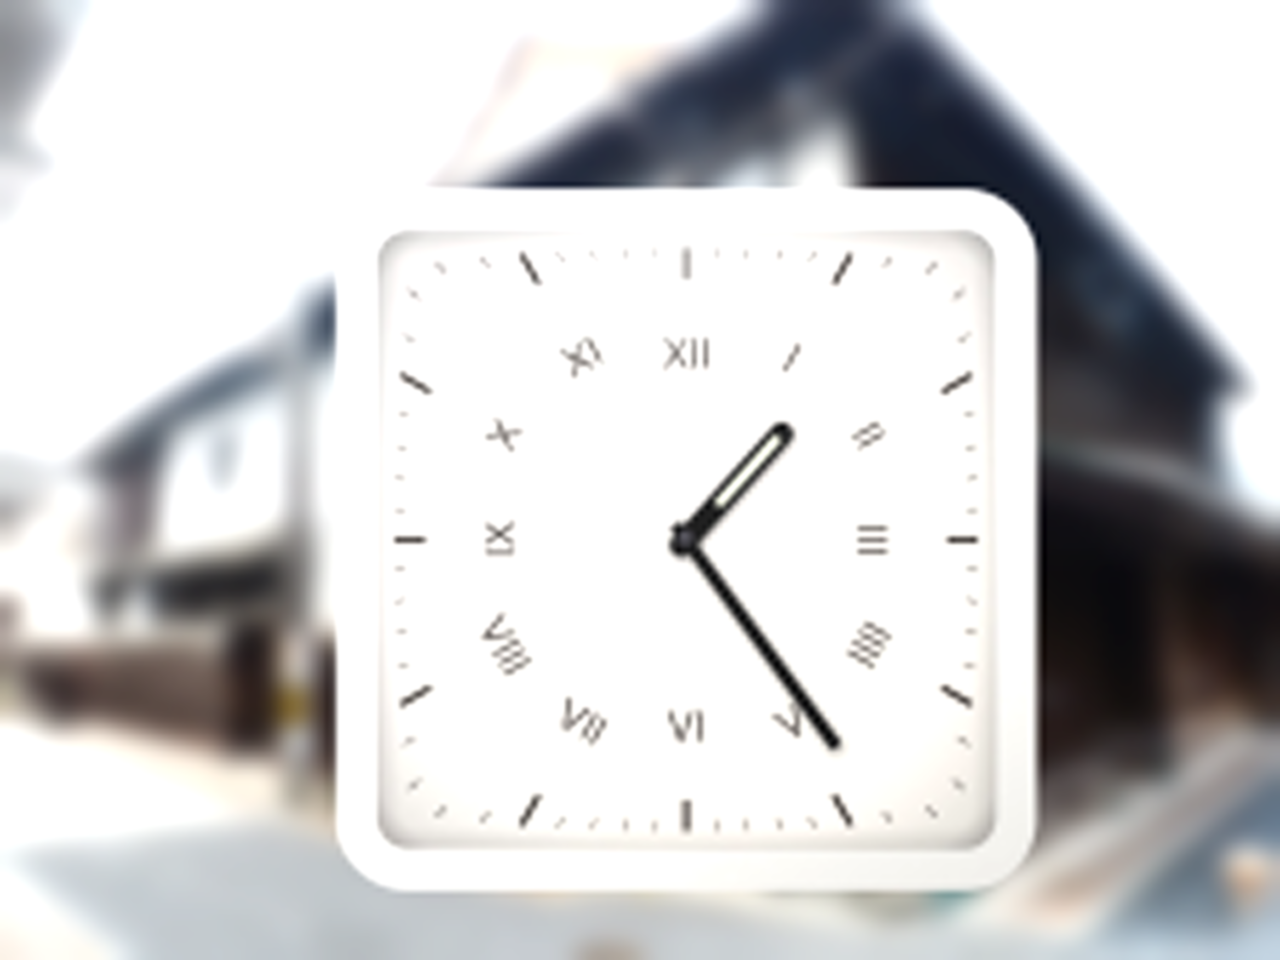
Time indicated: 1:24
